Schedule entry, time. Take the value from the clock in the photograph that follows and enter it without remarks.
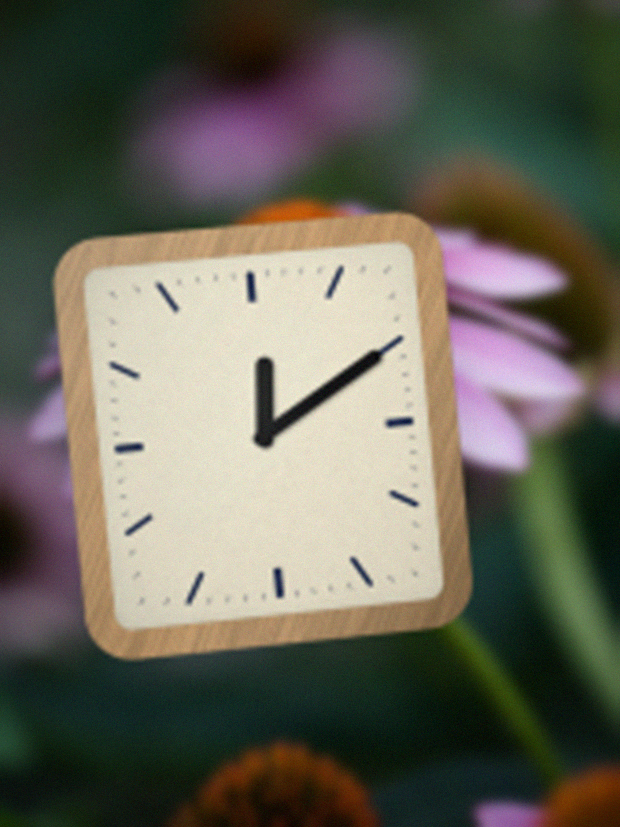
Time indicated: 12:10
